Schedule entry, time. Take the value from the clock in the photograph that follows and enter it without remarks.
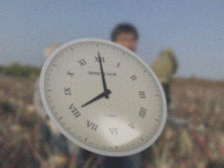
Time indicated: 8:00
